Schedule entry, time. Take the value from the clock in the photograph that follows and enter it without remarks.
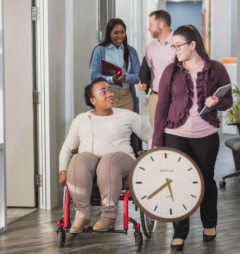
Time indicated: 5:39
